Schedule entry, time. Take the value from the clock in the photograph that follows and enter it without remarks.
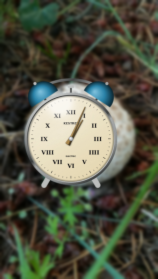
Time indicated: 1:04
